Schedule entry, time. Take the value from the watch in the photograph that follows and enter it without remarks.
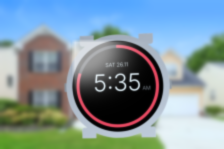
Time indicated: 5:35
